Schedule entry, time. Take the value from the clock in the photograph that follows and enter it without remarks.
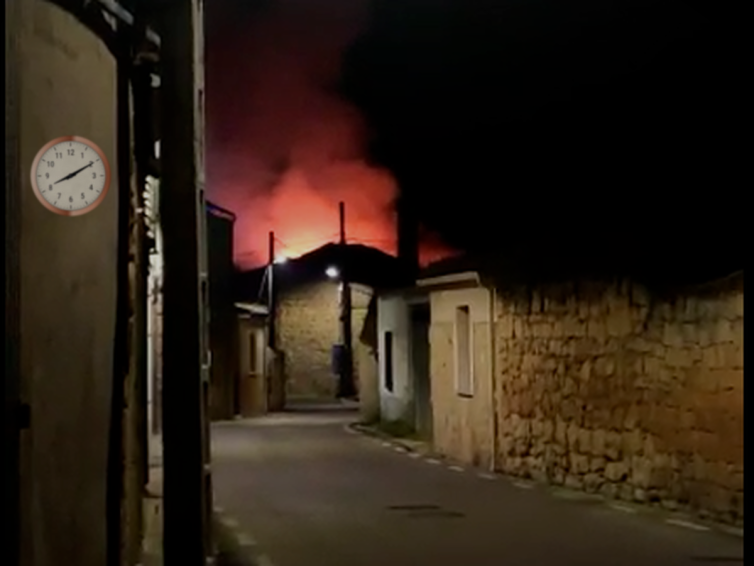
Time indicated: 8:10
